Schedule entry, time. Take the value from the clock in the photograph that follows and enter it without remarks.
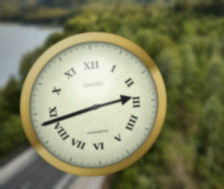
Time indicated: 2:43
